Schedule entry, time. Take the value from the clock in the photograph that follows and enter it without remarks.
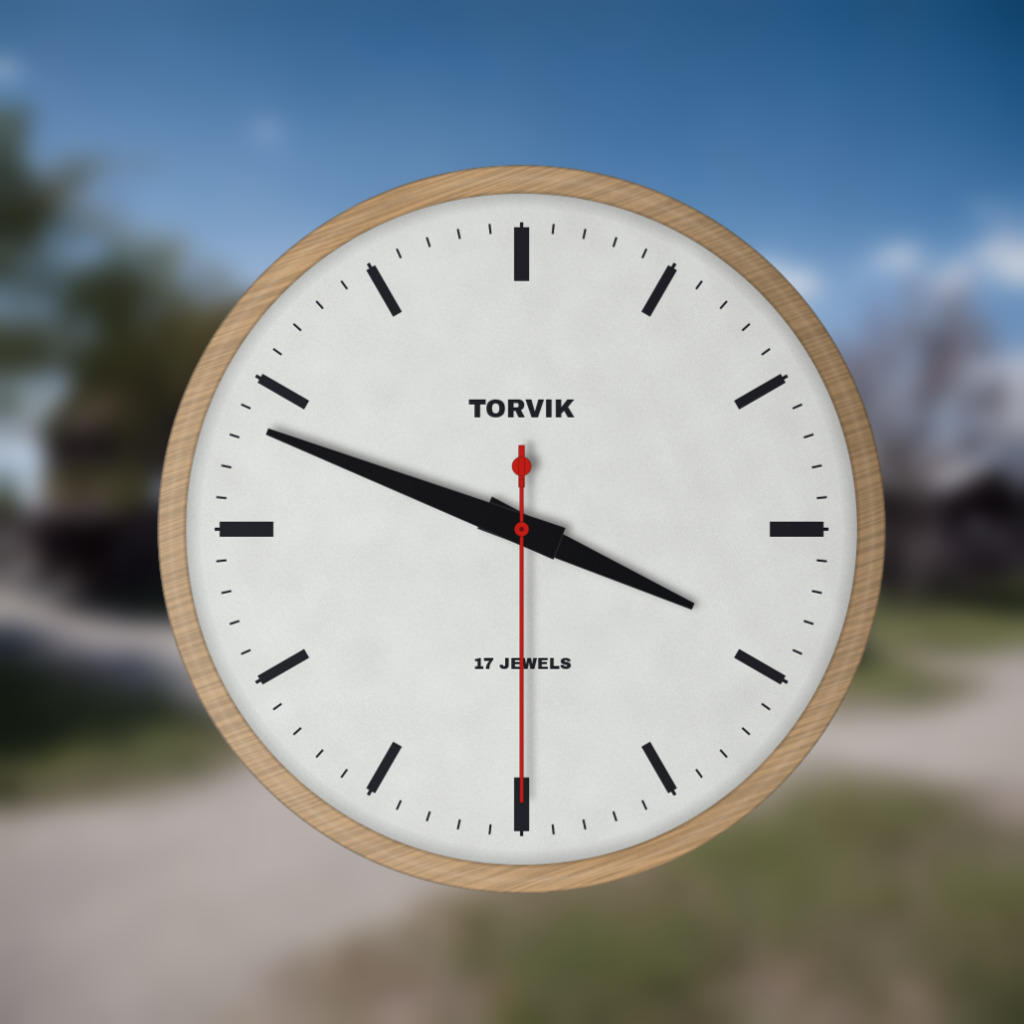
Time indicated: 3:48:30
